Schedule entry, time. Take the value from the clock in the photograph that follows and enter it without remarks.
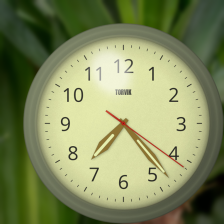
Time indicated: 7:23:21
